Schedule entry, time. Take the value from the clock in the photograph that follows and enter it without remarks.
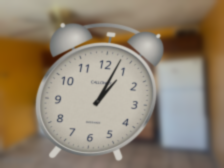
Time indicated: 1:03
